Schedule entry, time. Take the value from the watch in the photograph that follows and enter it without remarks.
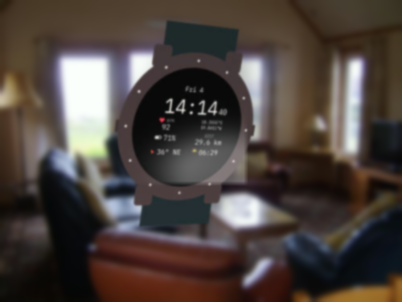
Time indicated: 14:14
